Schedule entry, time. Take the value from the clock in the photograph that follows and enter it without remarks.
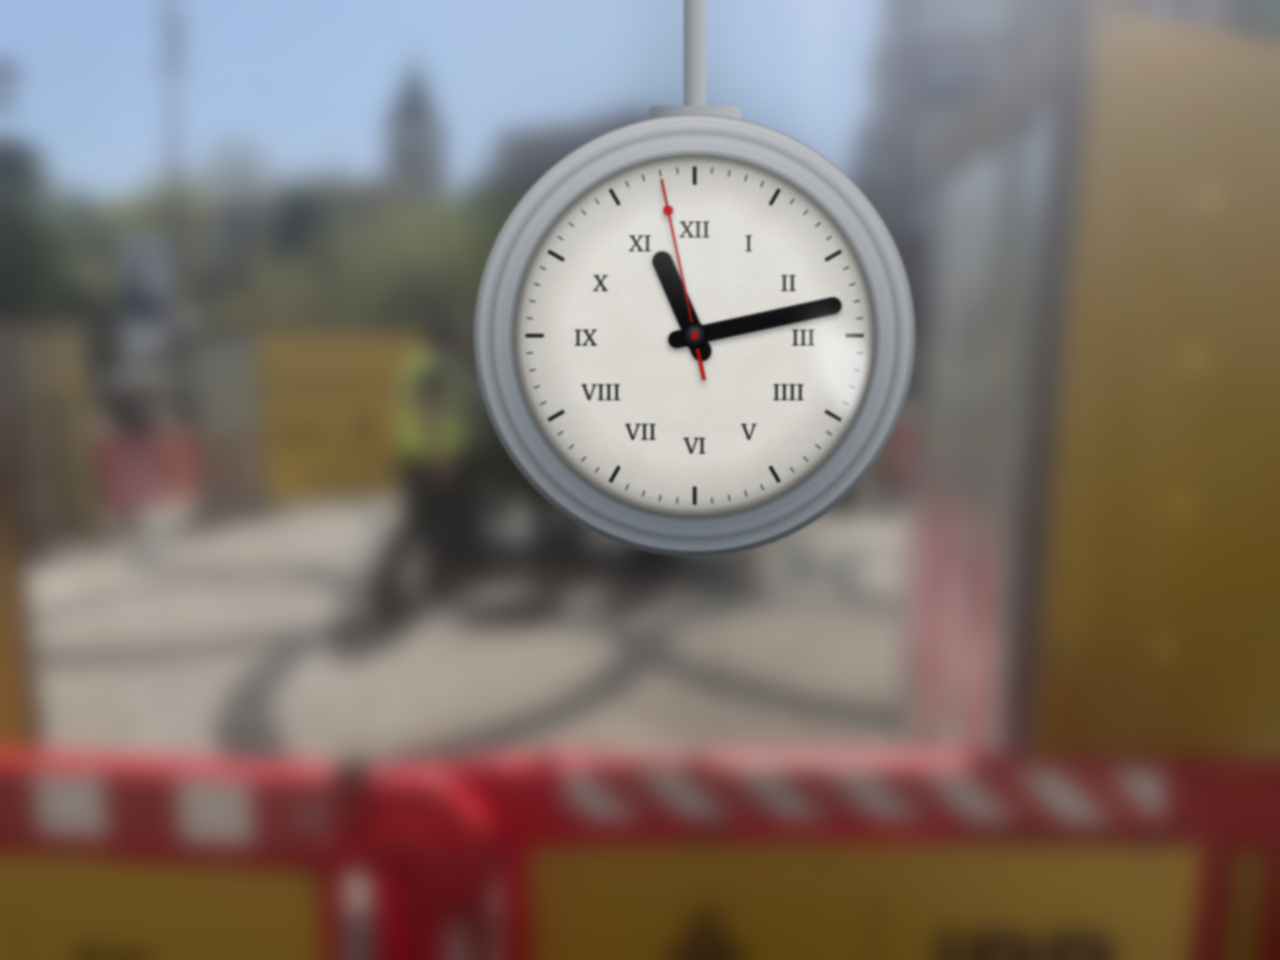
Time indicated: 11:12:58
